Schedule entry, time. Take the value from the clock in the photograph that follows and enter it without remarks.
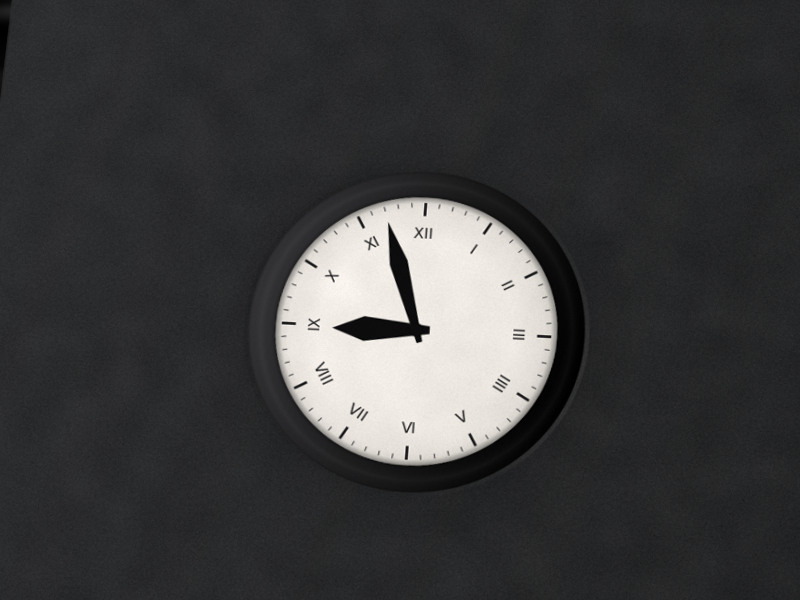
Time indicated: 8:57
